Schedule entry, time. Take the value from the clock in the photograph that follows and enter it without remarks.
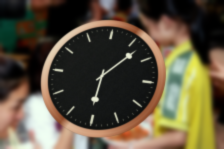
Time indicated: 6:07
